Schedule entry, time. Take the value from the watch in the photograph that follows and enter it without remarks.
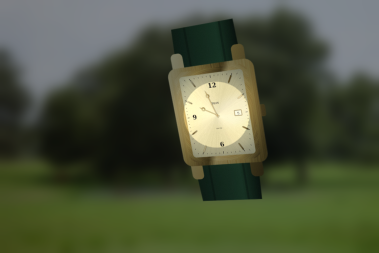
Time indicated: 9:57
